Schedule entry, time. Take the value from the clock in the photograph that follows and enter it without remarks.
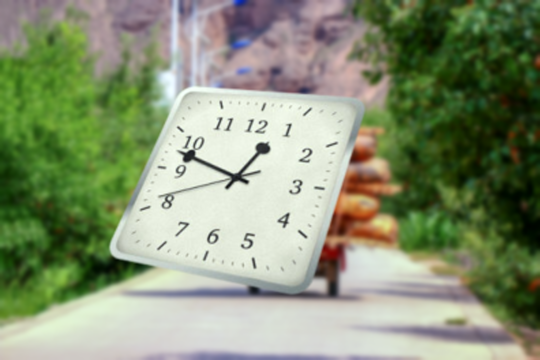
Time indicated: 12:47:41
